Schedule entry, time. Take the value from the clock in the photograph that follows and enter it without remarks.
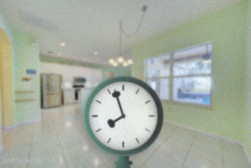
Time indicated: 7:57
